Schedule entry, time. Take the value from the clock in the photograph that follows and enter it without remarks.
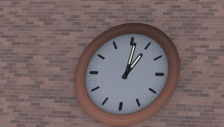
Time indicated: 1:01
